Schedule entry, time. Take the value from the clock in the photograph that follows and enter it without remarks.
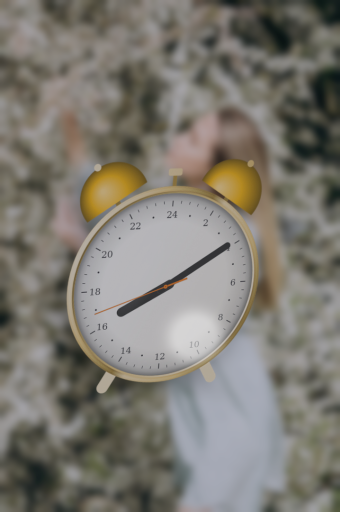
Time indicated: 16:09:42
